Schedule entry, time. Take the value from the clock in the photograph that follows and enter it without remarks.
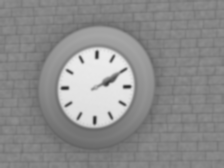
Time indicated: 2:10
